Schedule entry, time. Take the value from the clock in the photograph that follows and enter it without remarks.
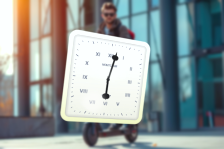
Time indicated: 6:02
